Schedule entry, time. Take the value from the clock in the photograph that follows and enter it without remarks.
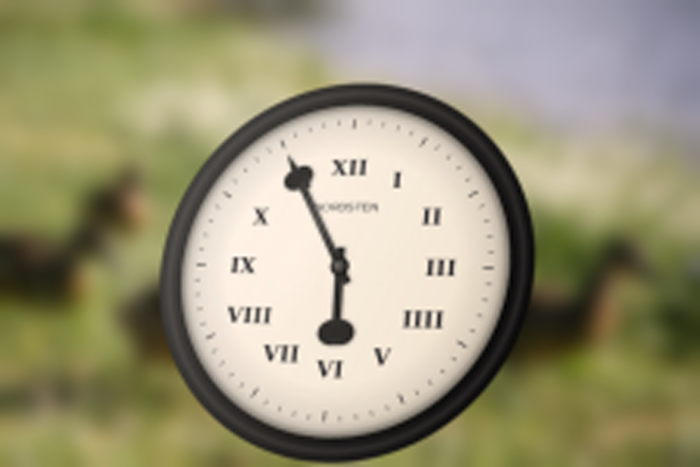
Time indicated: 5:55
